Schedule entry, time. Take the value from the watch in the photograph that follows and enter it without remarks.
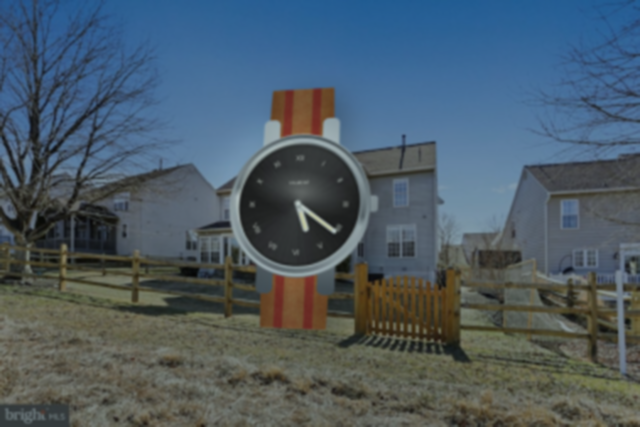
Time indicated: 5:21
